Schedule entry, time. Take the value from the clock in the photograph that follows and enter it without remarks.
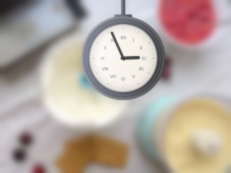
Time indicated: 2:56
